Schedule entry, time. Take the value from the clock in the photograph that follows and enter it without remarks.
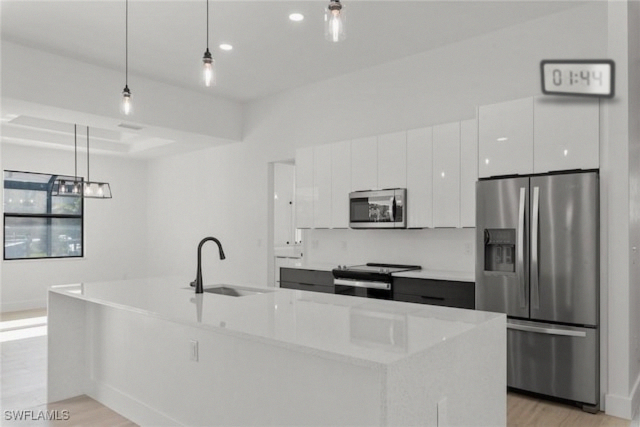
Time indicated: 1:44
